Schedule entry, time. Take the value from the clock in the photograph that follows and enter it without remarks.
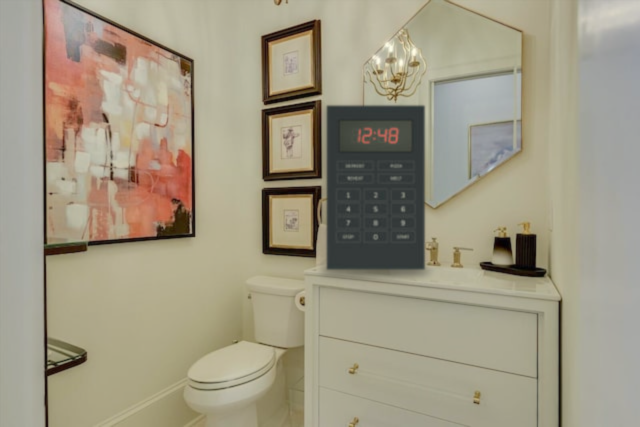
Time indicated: 12:48
